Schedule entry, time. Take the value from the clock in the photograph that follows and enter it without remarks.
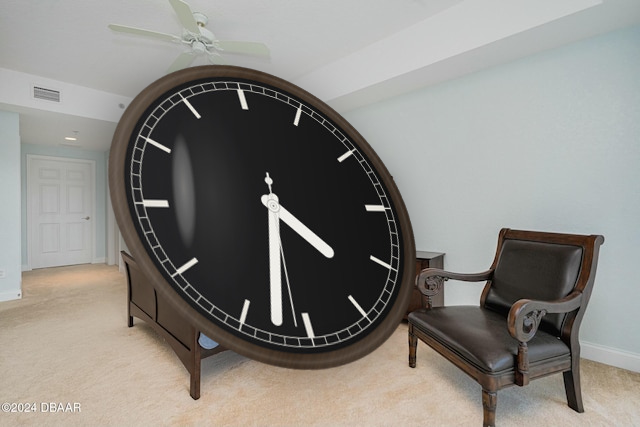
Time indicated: 4:32:31
